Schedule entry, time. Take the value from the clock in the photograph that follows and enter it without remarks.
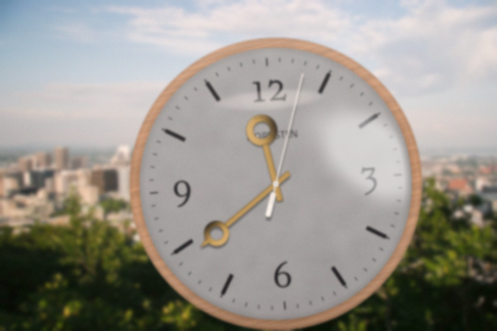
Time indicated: 11:39:03
